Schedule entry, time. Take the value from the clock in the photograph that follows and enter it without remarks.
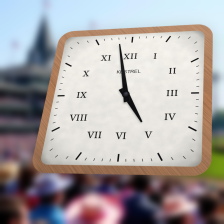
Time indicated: 4:58
